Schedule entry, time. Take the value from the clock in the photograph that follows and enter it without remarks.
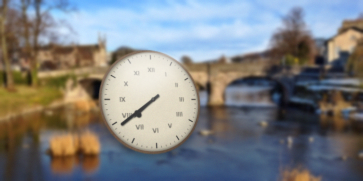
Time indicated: 7:39
